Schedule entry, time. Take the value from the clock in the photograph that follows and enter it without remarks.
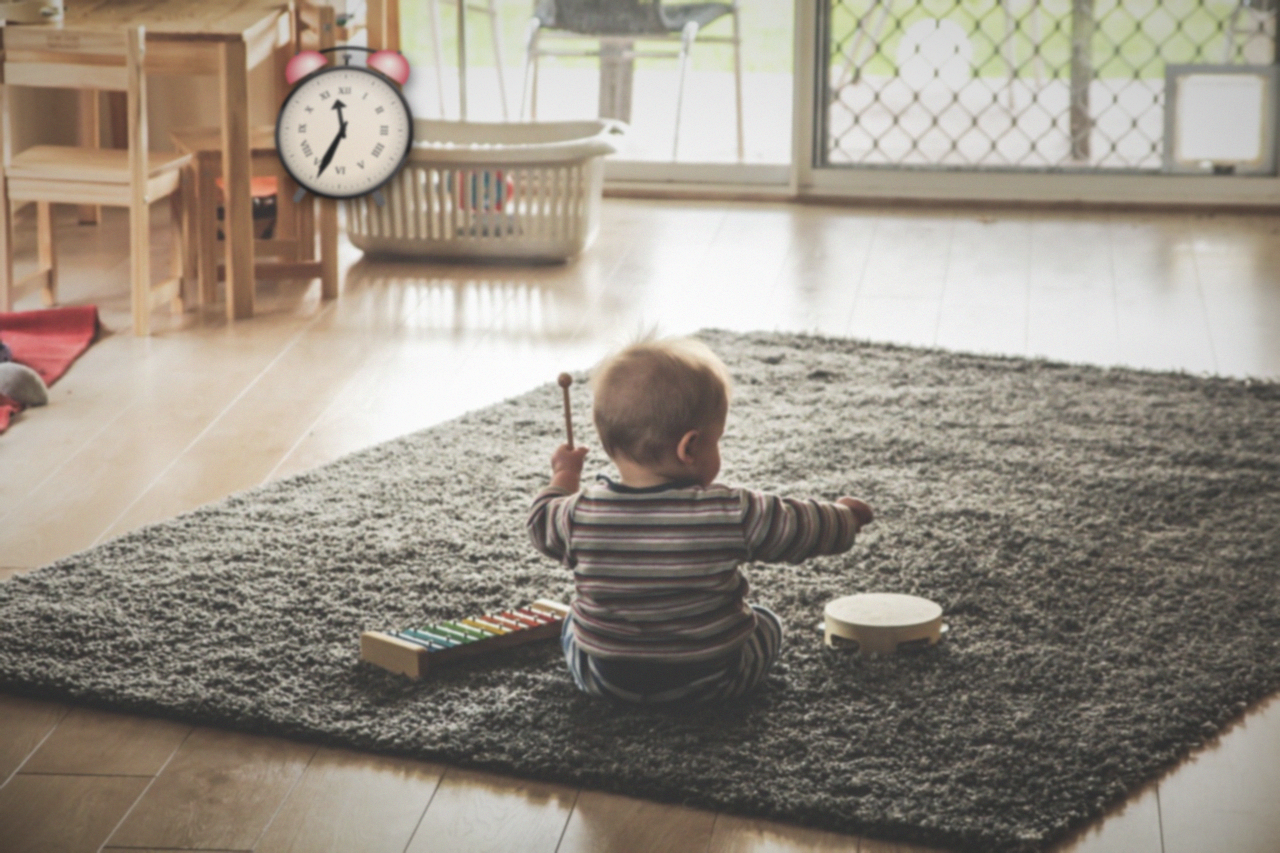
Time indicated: 11:34
